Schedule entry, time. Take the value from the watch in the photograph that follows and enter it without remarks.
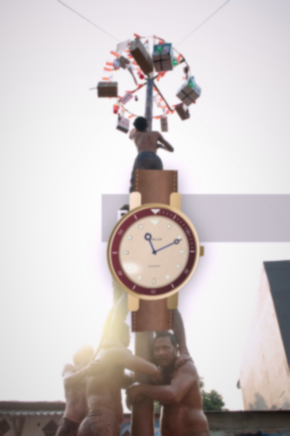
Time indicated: 11:11
